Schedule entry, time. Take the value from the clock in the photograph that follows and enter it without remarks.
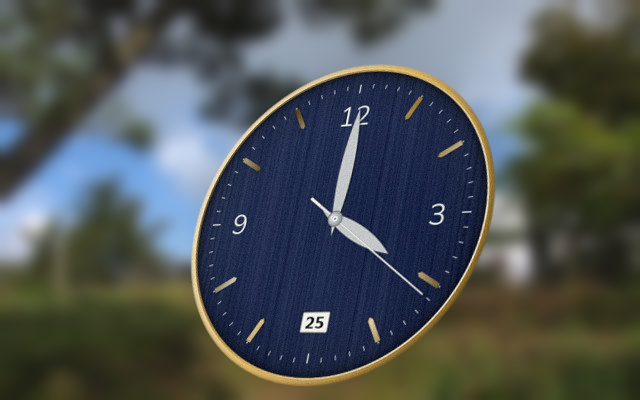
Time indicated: 4:00:21
